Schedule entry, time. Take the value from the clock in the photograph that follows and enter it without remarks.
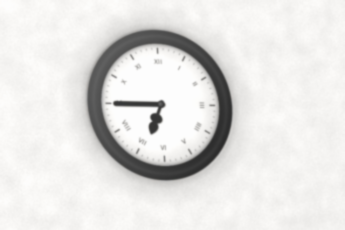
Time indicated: 6:45
